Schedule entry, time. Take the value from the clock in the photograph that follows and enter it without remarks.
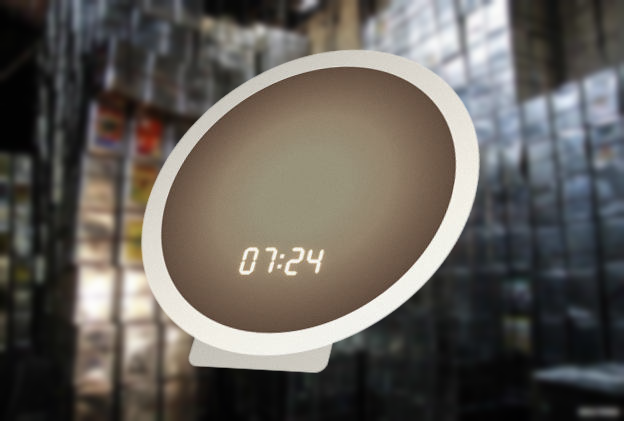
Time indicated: 7:24
